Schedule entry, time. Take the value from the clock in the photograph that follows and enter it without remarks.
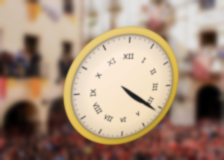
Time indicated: 4:21
